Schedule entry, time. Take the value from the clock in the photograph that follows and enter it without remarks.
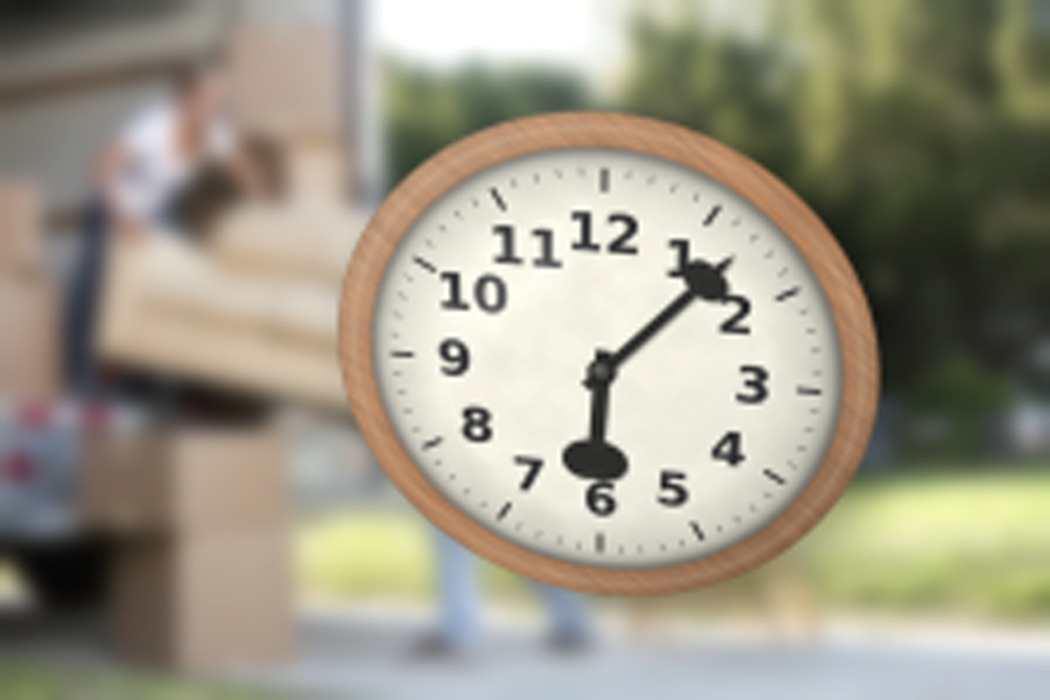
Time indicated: 6:07
